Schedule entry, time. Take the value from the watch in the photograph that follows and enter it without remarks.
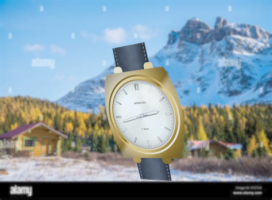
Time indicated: 2:43
